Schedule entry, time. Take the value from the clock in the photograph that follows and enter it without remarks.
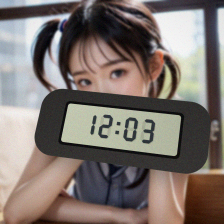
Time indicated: 12:03
